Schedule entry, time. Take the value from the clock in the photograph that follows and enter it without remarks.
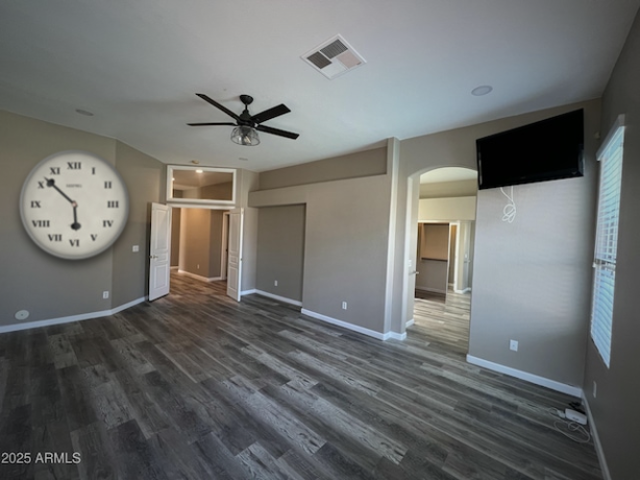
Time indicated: 5:52
